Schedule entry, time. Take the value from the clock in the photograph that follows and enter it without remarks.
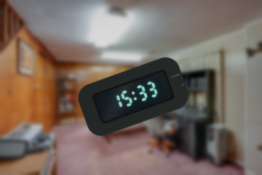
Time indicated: 15:33
